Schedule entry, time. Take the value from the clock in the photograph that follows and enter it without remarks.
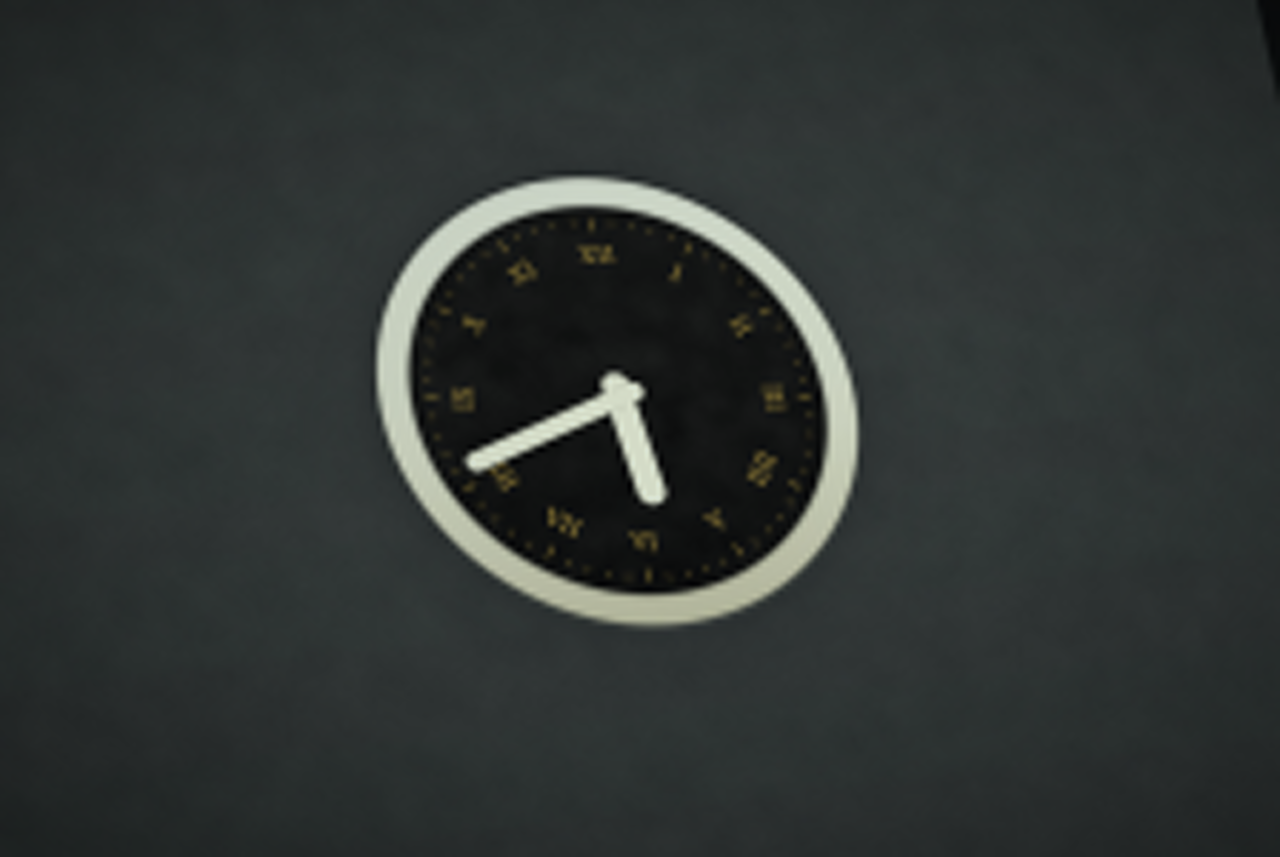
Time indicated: 5:41
